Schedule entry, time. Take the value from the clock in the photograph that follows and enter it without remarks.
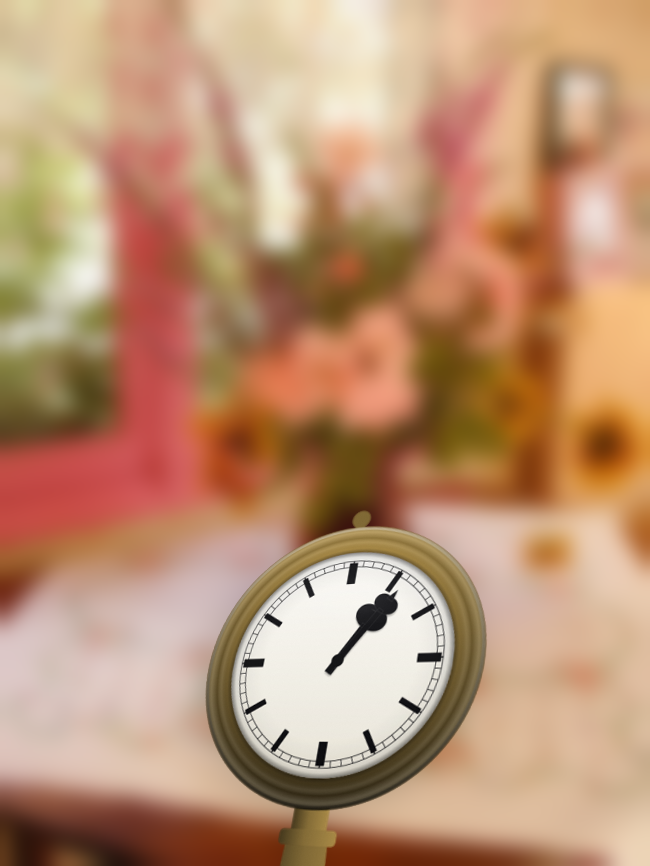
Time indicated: 1:06
